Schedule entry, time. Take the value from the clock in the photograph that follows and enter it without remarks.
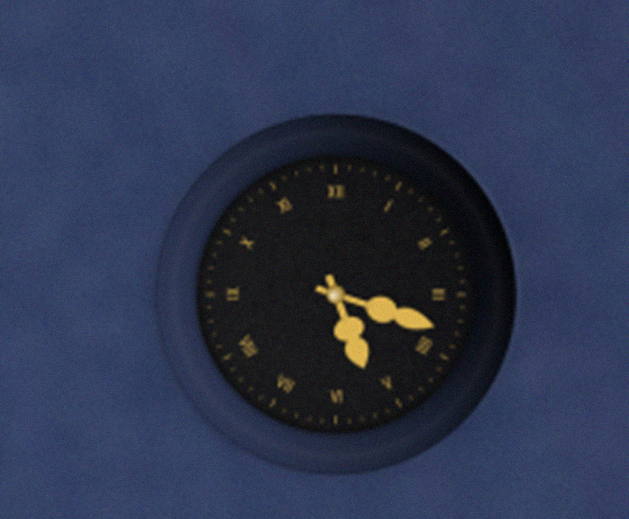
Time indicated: 5:18
